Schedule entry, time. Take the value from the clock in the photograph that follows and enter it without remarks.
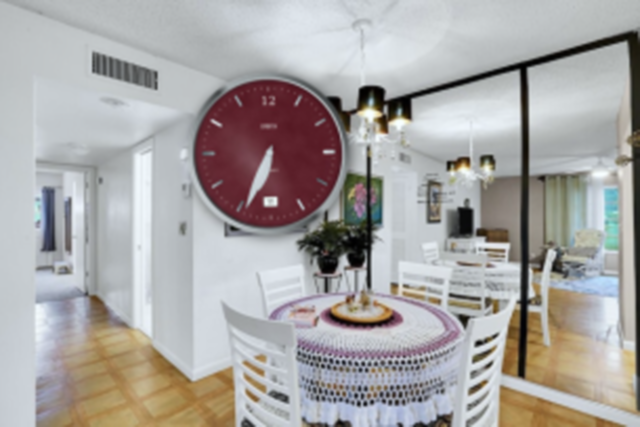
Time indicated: 6:34
